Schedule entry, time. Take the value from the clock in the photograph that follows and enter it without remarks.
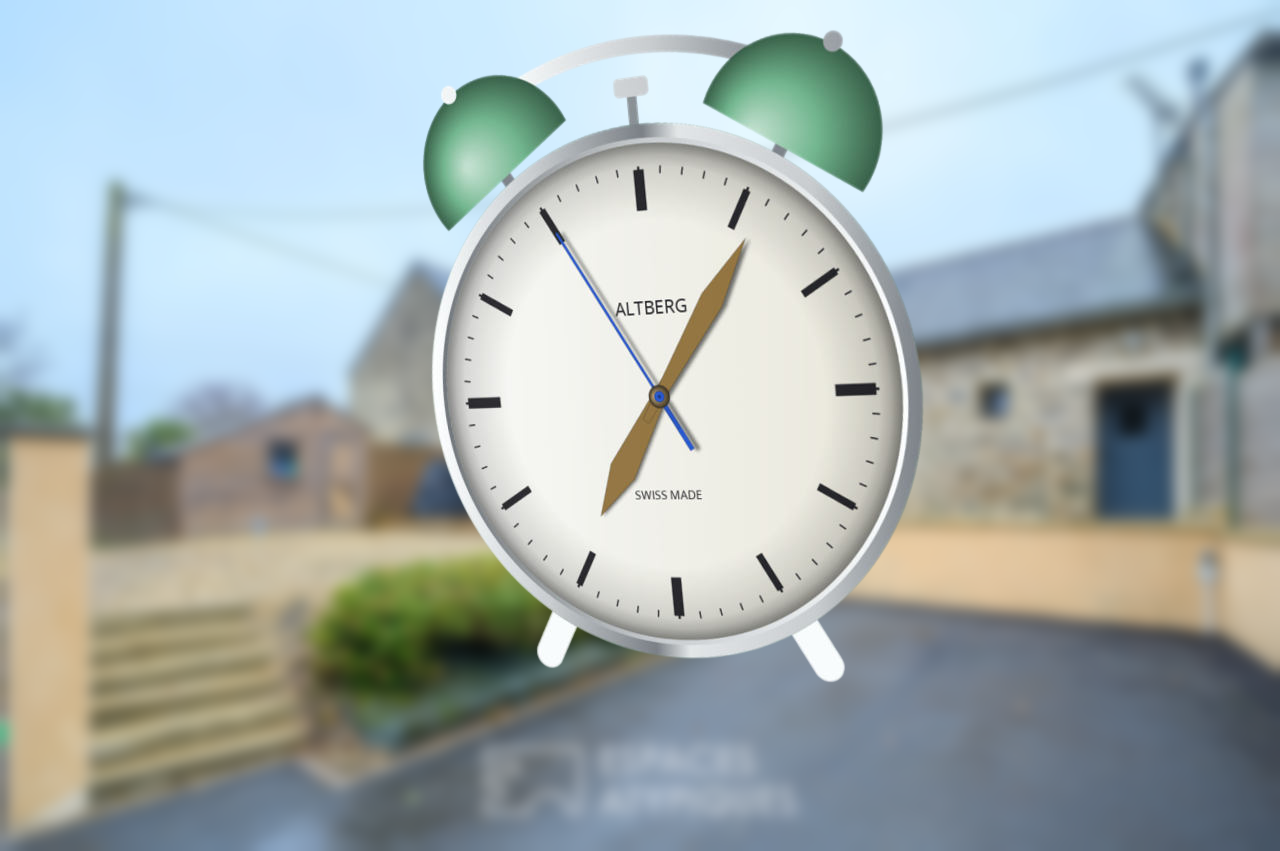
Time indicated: 7:05:55
